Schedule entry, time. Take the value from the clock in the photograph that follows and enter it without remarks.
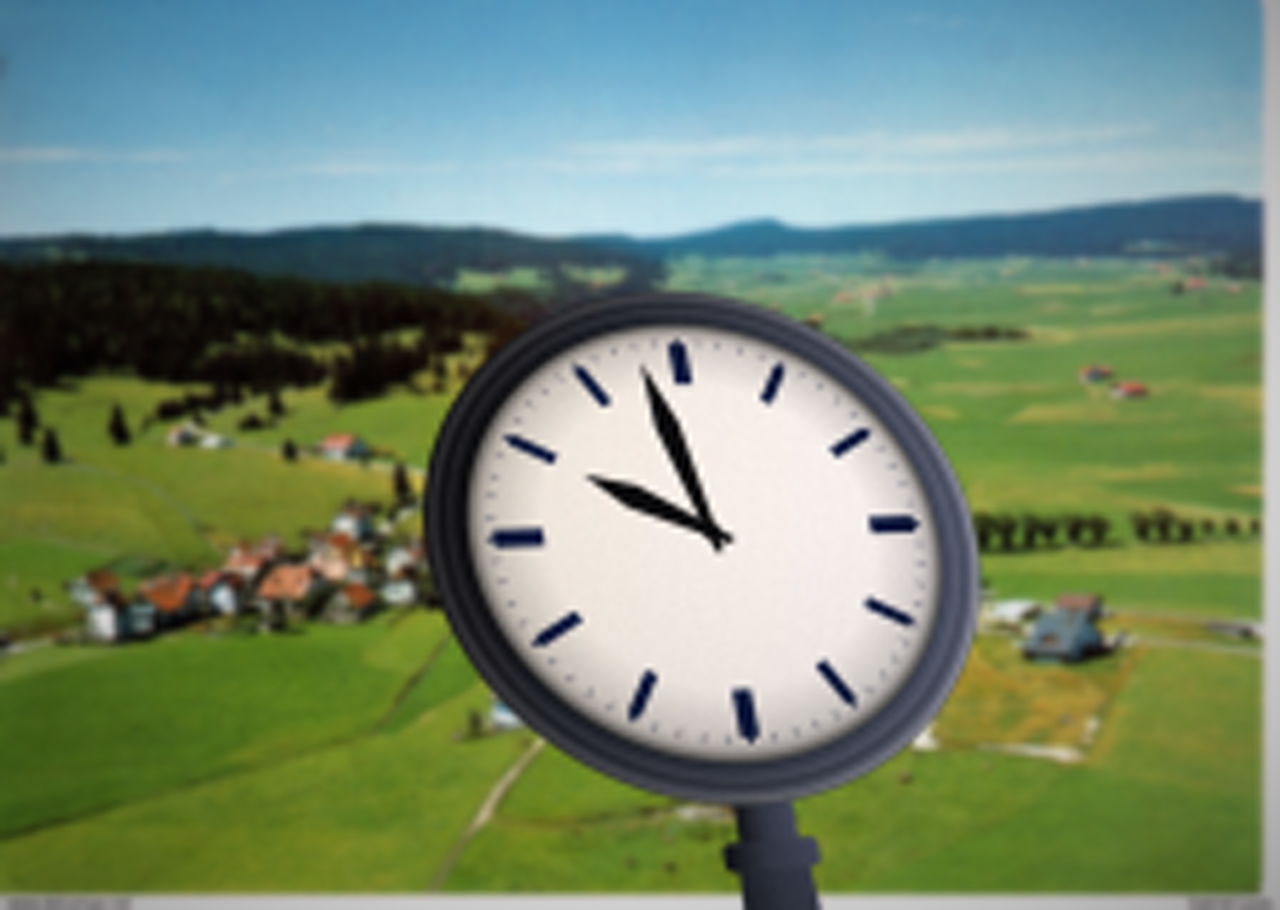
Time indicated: 9:58
